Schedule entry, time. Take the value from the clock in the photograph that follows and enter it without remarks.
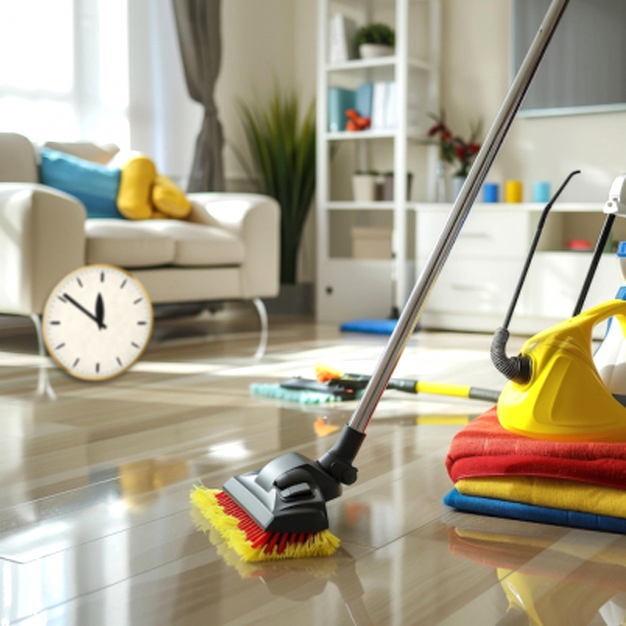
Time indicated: 11:51
